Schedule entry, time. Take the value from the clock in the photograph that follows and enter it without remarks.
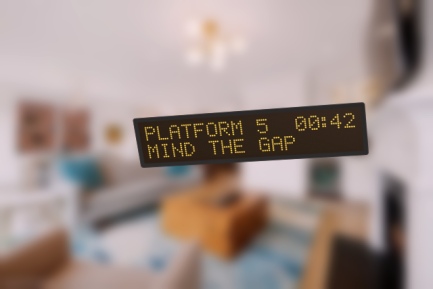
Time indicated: 0:42
